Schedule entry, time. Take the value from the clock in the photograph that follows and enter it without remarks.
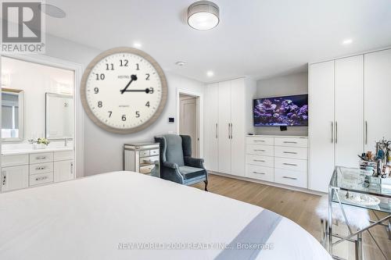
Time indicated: 1:15
